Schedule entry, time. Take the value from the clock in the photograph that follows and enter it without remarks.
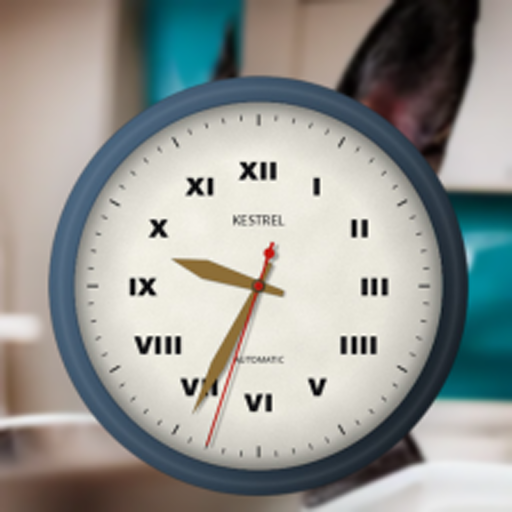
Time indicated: 9:34:33
